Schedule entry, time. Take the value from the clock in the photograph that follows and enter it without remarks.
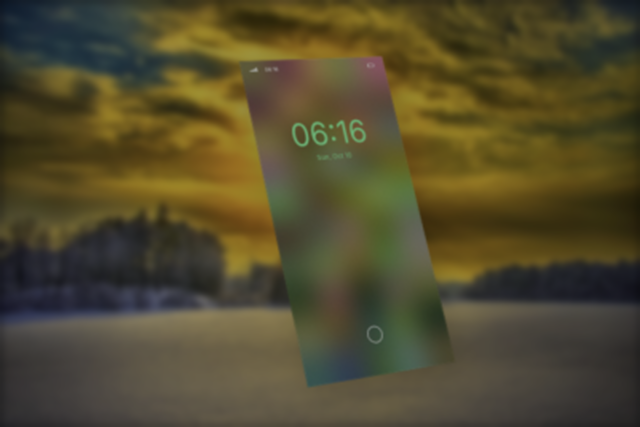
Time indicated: 6:16
